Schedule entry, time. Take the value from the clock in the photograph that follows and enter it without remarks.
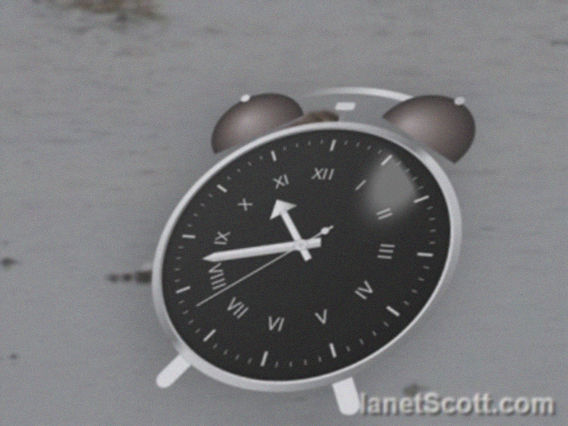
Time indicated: 10:42:38
